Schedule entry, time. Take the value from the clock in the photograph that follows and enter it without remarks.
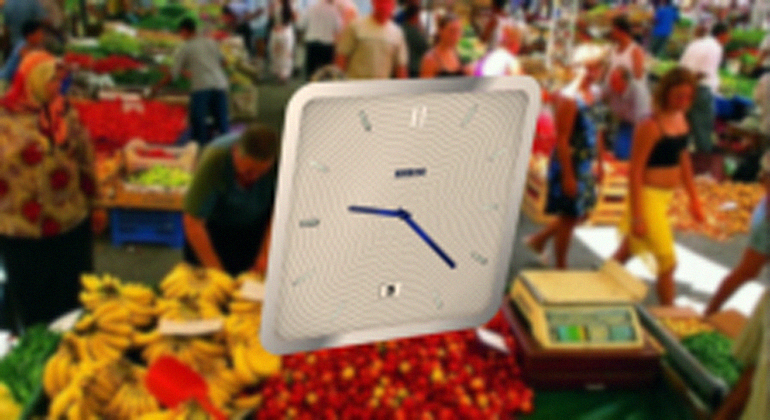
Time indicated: 9:22
